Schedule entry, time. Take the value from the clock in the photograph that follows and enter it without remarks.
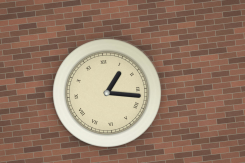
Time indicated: 1:17
